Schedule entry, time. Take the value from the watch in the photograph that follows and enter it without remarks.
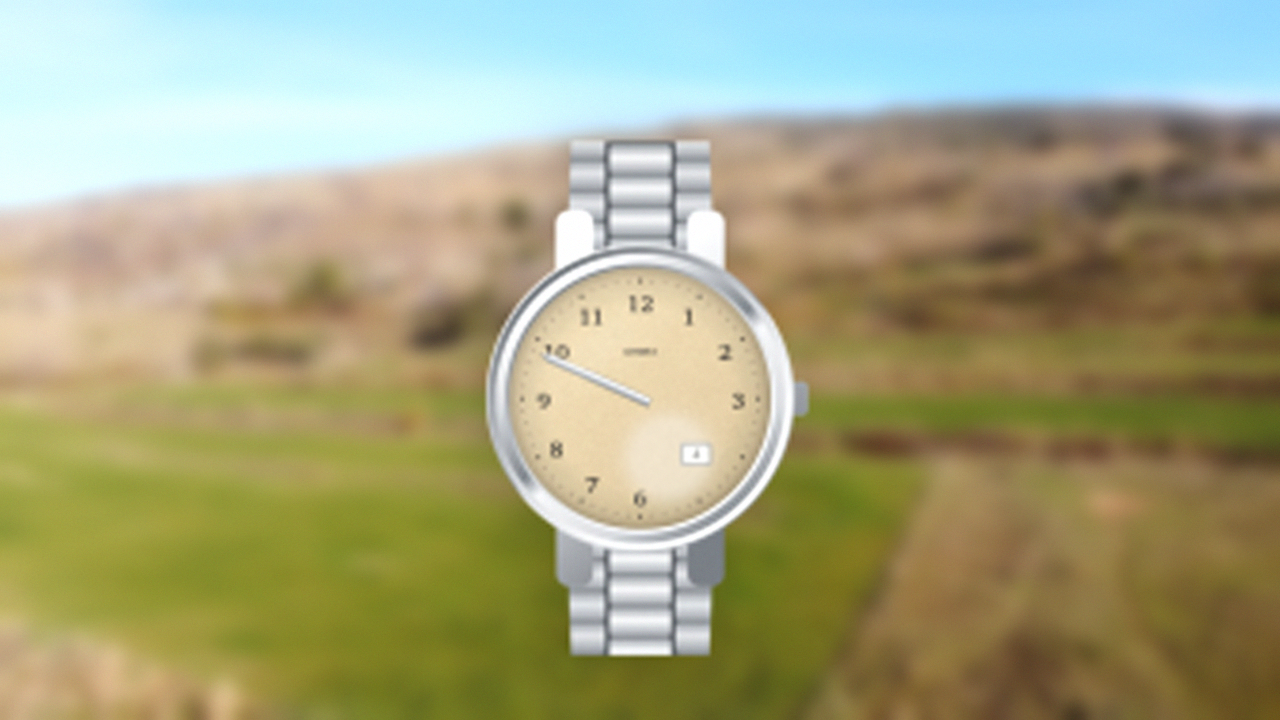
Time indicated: 9:49
